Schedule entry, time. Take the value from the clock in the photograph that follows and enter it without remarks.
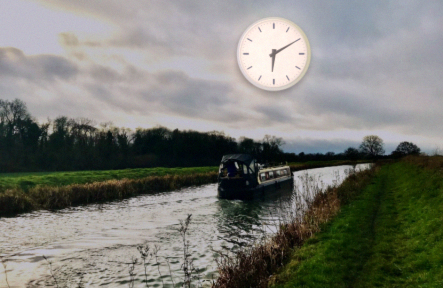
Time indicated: 6:10
